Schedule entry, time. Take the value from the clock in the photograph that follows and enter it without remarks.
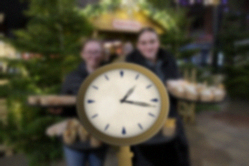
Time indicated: 1:17
